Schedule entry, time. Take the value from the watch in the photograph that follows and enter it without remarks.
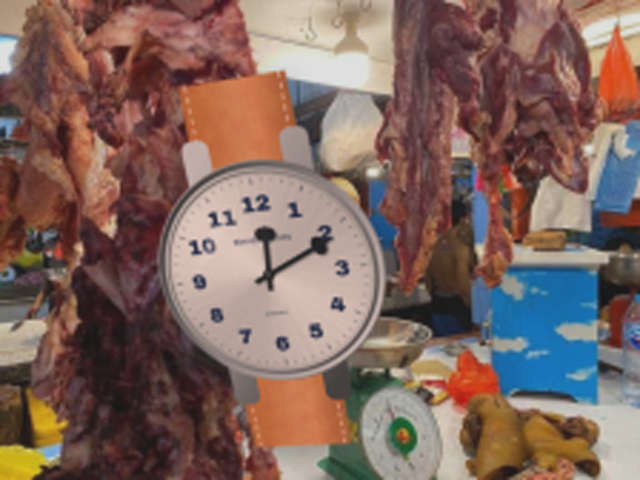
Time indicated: 12:11
